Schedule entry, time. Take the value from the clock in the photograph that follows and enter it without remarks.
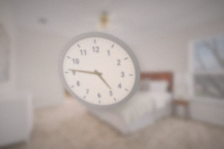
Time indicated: 4:46
